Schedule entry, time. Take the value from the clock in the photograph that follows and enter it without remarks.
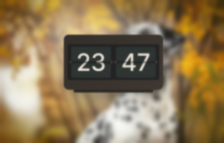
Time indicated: 23:47
